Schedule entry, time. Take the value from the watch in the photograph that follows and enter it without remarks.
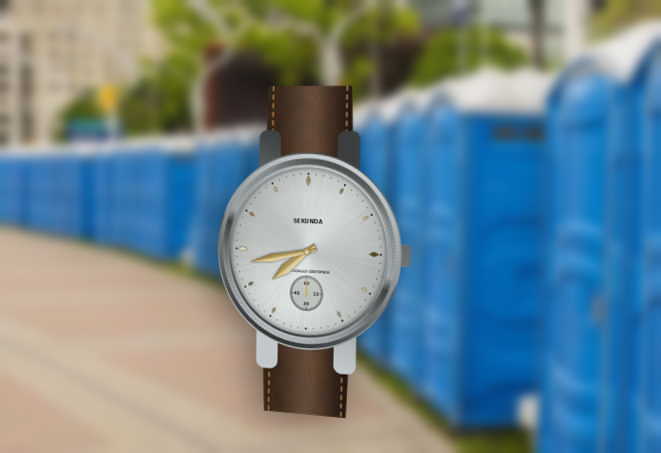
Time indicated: 7:43
